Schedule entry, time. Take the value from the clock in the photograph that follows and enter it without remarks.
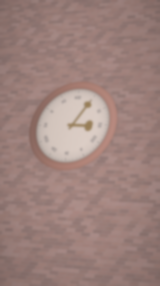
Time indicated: 3:05
